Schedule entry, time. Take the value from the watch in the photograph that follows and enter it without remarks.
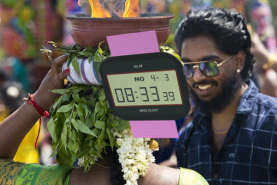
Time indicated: 8:33:39
